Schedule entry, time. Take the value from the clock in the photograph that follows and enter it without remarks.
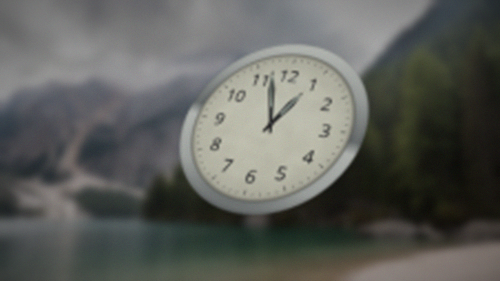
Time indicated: 12:57
